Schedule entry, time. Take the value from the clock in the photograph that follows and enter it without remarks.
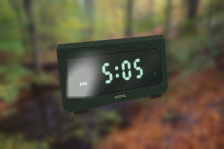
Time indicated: 5:05
